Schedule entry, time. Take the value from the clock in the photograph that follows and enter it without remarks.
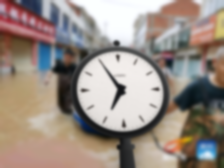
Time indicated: 6:55
